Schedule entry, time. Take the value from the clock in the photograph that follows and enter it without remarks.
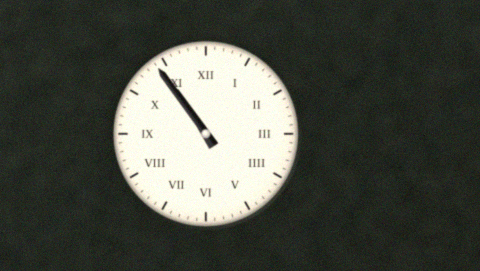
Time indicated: 10:54
